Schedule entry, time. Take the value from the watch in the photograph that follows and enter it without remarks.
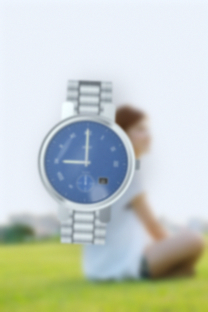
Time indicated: 9:00
